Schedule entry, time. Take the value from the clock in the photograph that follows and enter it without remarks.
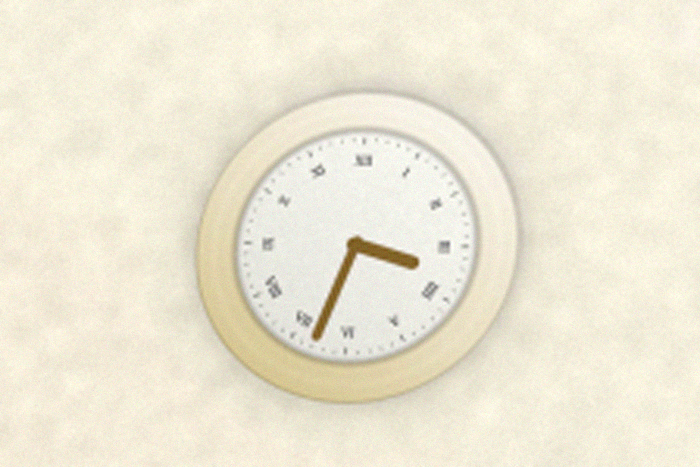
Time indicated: 3:33
